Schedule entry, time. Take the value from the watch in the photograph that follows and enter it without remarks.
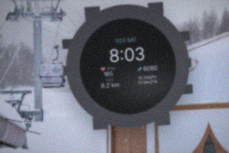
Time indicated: 8:03
